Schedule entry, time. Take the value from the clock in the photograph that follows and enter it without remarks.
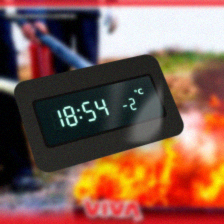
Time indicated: 18:54
